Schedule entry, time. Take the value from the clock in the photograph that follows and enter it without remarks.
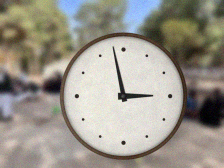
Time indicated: 2:58
